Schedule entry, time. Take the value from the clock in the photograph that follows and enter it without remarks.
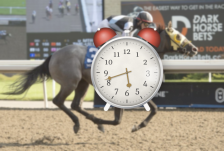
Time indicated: 5:42
